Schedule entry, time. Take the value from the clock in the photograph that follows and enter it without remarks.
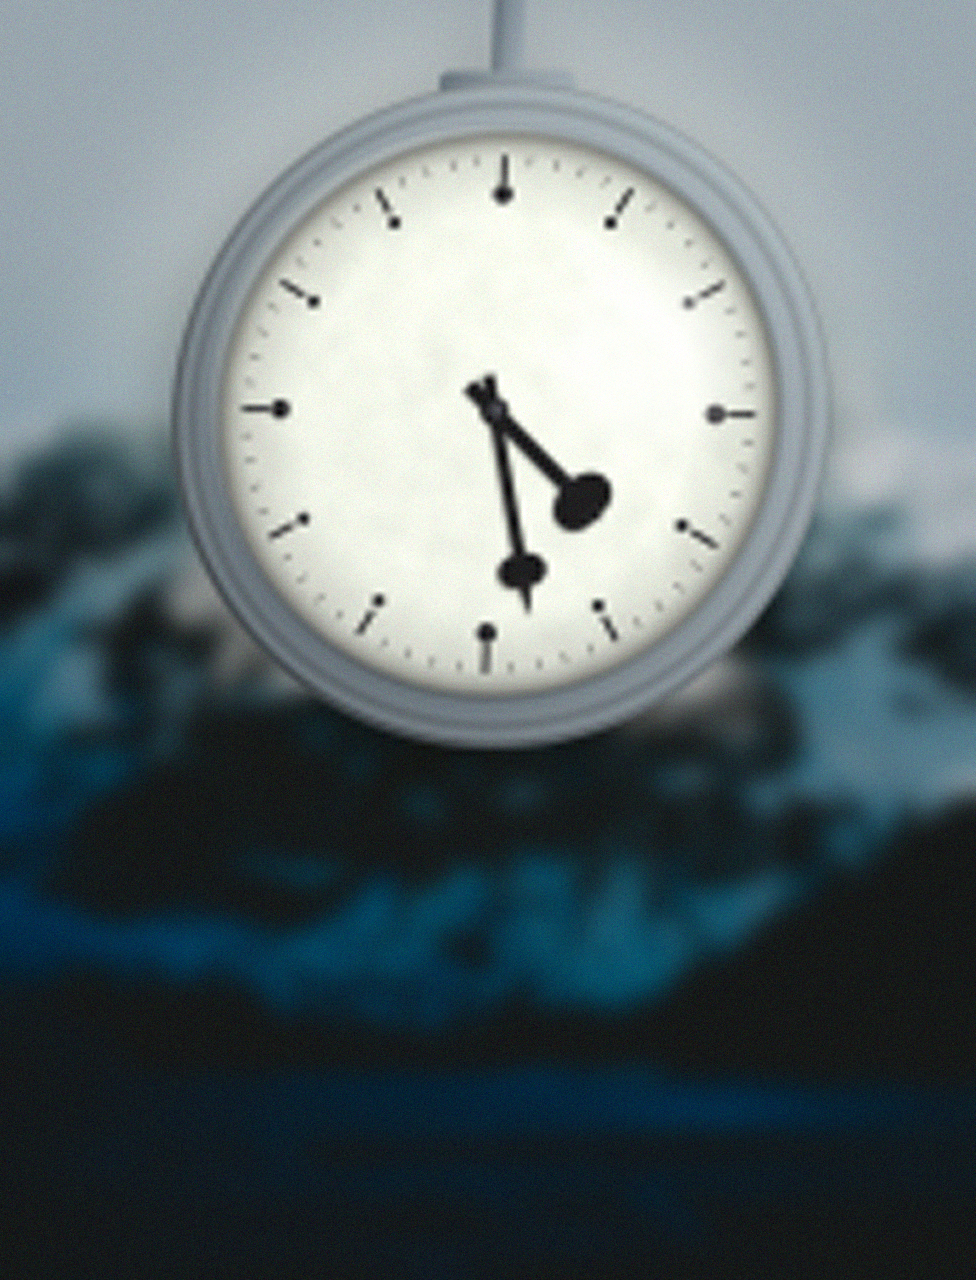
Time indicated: 4:28
